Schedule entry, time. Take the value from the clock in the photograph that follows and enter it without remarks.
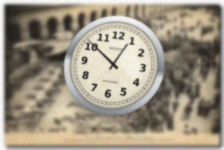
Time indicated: 12:51
